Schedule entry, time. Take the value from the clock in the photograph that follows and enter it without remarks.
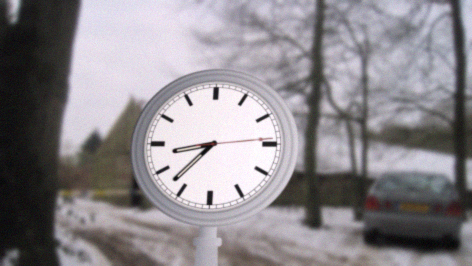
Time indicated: 8:37:14
